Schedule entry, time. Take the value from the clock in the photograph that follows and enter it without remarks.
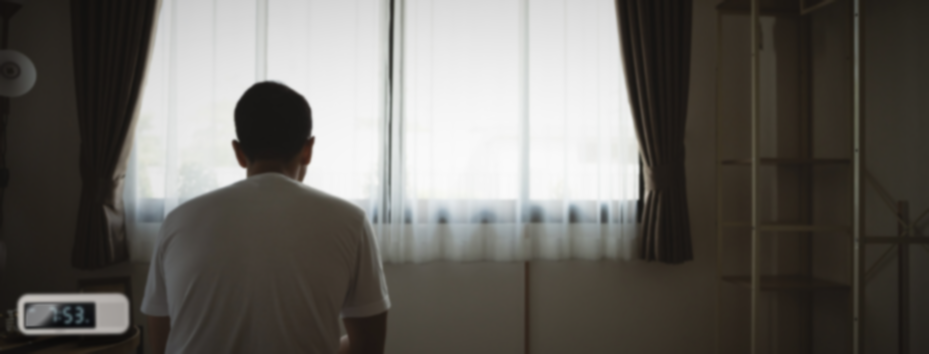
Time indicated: 7:53
